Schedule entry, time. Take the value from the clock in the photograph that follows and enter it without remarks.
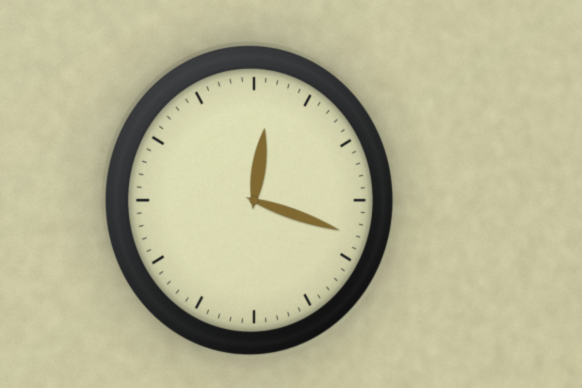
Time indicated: 12:18
